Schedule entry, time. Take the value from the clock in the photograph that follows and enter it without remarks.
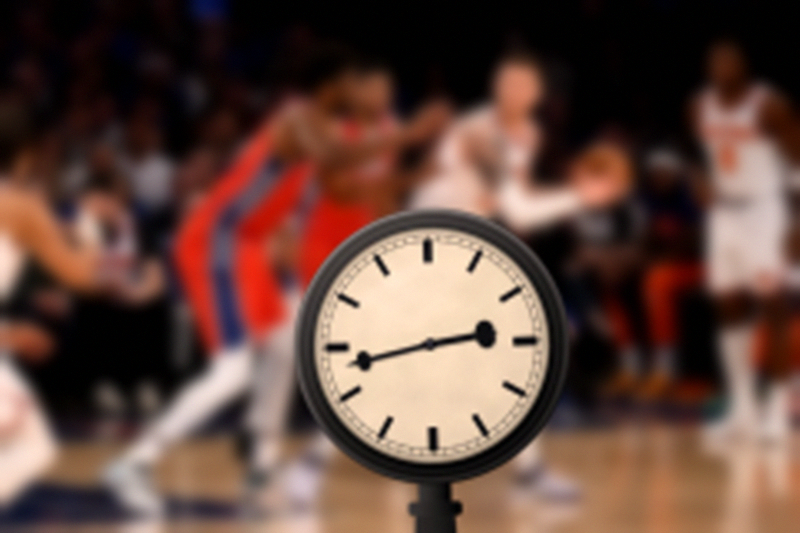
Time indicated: 2:43
